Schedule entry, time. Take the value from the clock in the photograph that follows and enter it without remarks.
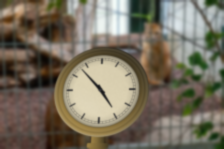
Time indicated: 4:53
